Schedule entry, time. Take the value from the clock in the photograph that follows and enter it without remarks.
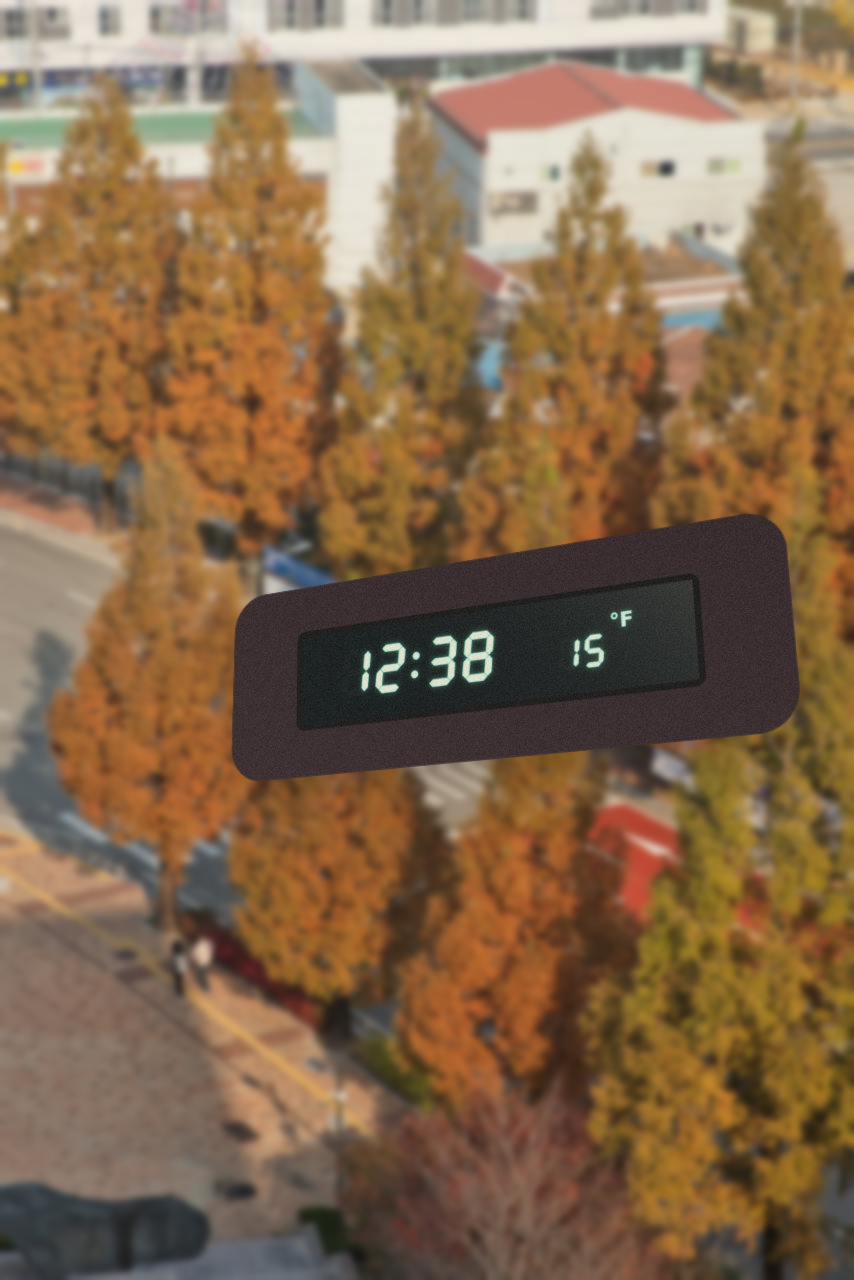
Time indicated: 12:38
